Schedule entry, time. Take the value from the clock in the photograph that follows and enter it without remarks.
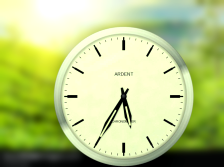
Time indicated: 5:35
